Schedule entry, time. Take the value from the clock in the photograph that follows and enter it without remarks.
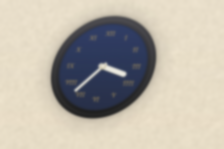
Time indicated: 3:37
